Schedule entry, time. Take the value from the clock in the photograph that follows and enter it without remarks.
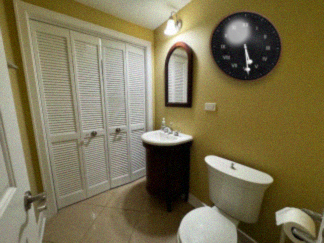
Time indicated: 5:29
